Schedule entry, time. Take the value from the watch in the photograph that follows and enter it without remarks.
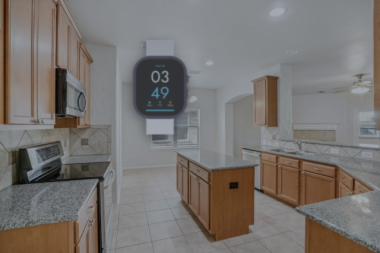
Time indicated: 3:49
